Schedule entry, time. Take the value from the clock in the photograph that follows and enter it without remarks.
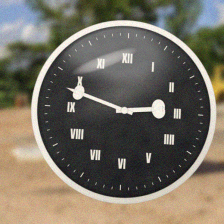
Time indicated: 2:48
